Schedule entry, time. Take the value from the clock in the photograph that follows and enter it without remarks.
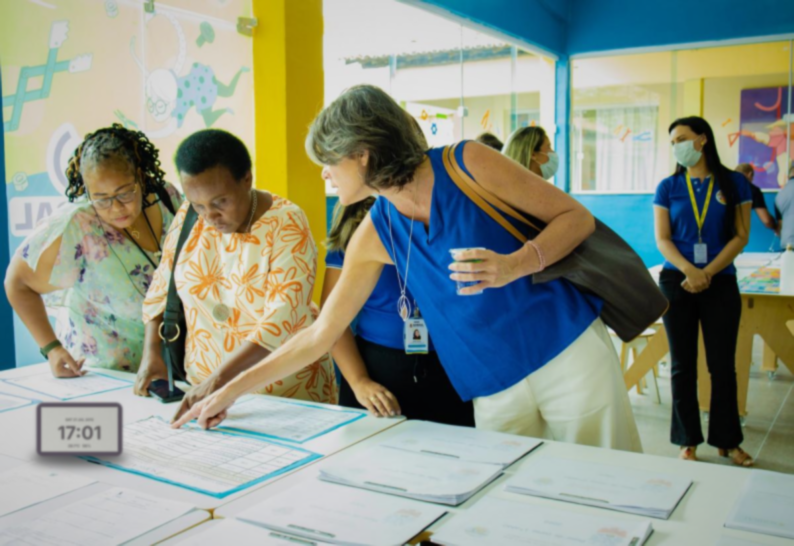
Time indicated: 17:01
